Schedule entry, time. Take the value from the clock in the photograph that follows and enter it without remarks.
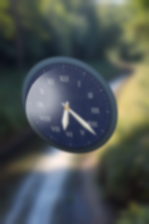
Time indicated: 6:22
